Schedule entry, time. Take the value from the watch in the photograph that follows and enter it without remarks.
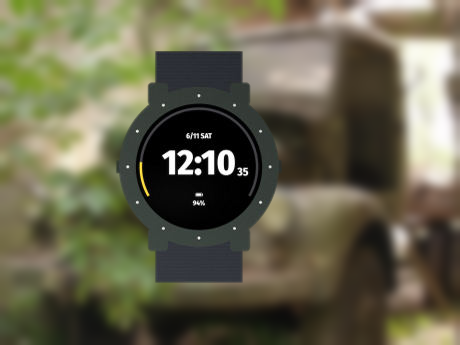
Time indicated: 12:10:35
